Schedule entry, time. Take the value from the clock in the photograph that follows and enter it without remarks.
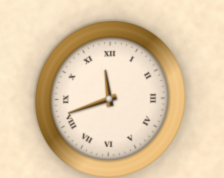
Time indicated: 11:42
